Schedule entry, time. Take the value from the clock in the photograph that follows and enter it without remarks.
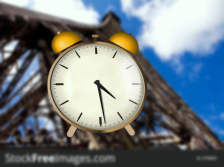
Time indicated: 4:29
